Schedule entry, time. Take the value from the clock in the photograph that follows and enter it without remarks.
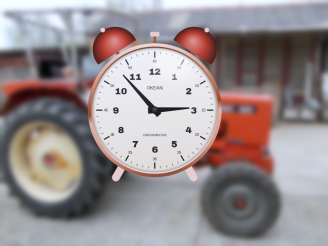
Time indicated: 2:53
